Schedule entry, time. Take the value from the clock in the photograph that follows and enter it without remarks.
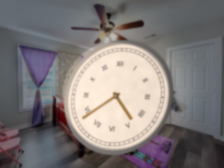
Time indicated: 4:39
